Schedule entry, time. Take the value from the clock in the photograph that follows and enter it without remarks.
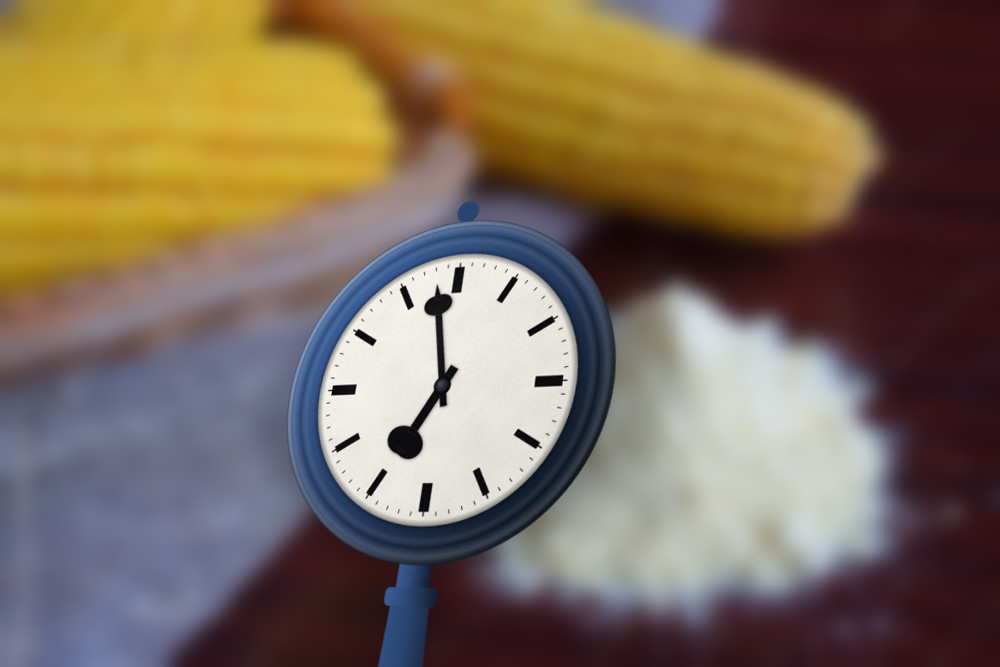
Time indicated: 6:58
